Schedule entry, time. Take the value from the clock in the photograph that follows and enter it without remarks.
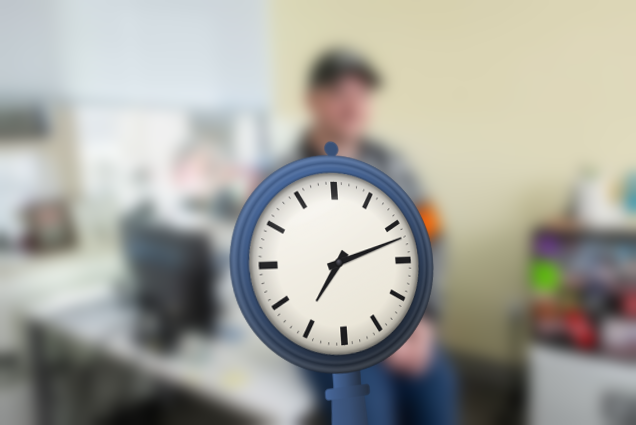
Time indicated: 7:12
